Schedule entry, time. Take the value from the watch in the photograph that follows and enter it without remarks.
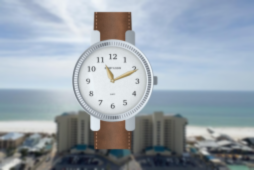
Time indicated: 11:11
